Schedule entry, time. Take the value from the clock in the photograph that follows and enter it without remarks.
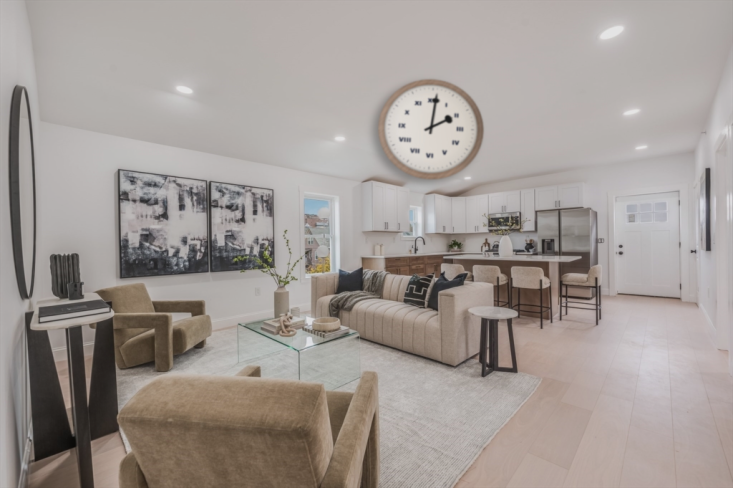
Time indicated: 2:01
